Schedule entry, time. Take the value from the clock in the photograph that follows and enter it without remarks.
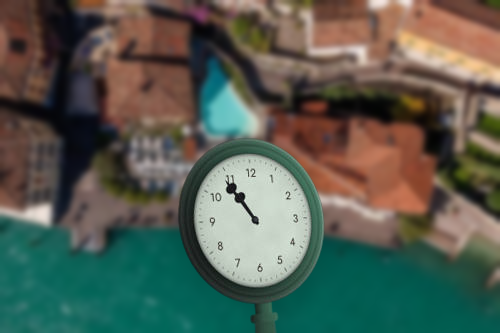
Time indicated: 10:54
